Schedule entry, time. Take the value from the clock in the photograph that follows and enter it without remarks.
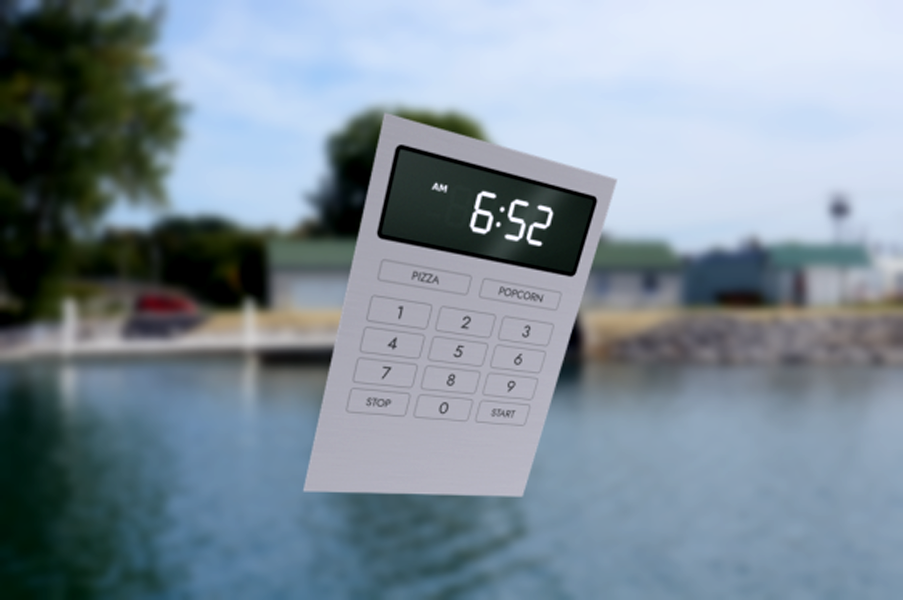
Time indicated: 6:52
